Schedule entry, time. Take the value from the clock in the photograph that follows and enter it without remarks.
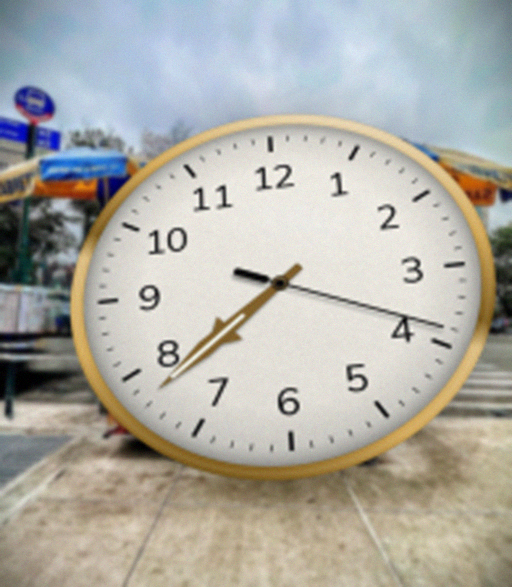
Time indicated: 7:38:19
